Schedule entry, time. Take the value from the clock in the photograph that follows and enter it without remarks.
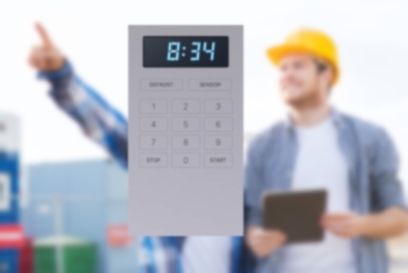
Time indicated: 8:34
